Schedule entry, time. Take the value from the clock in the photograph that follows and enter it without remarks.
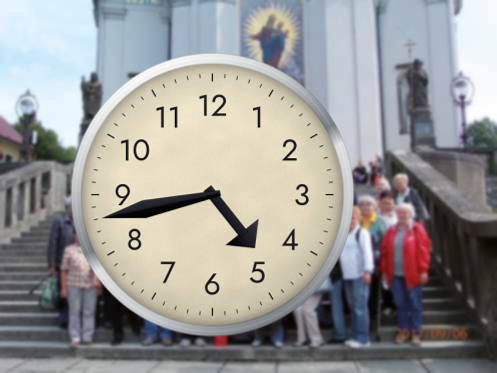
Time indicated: 4:43
